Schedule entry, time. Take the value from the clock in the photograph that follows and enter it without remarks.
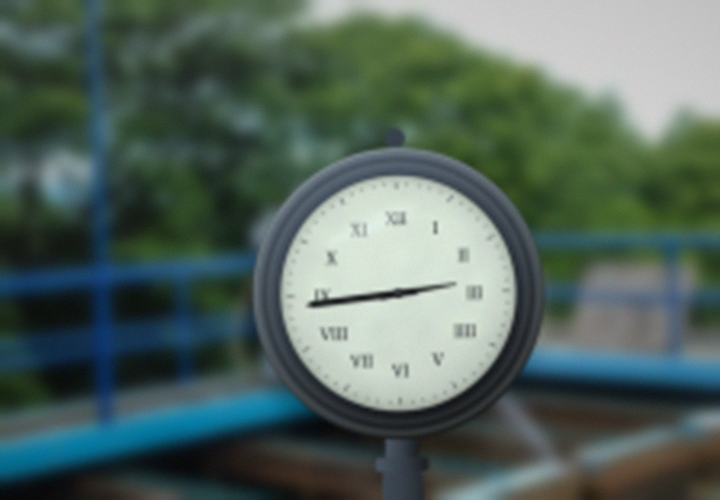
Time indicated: 2:44
